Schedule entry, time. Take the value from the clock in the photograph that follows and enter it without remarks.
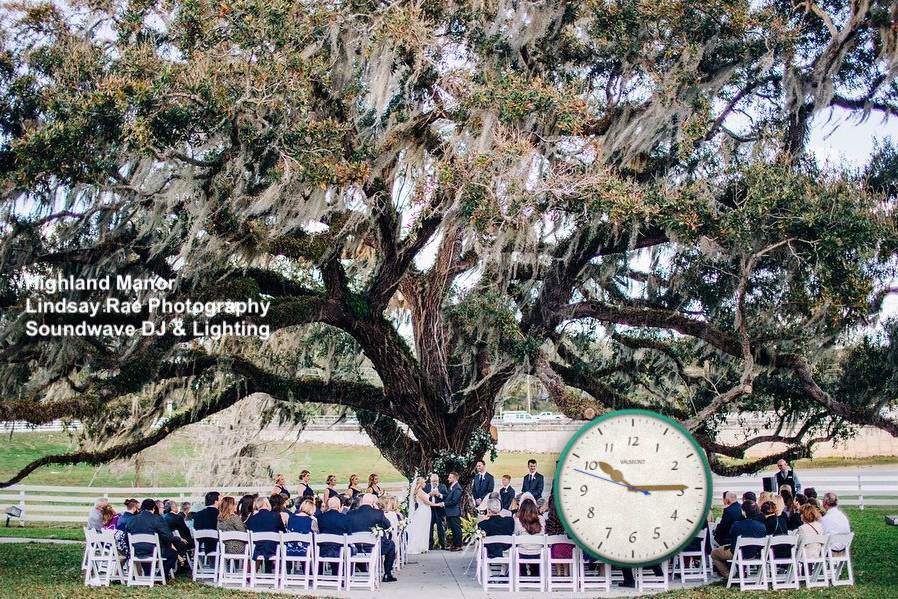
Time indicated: 10:14:48
